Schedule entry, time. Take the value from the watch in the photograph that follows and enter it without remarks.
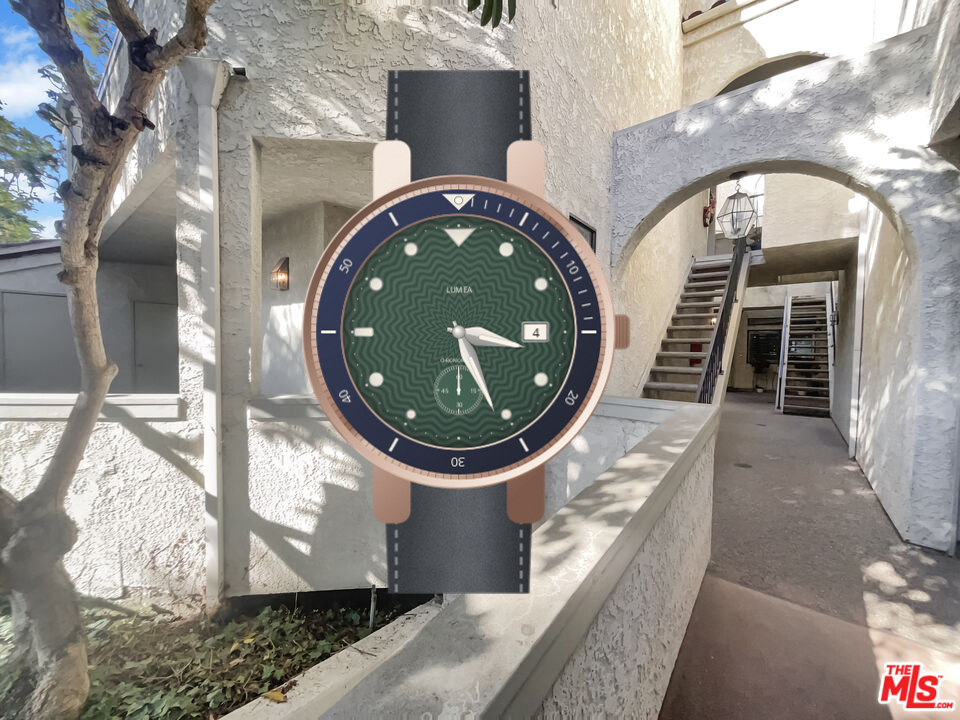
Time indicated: 3:26
